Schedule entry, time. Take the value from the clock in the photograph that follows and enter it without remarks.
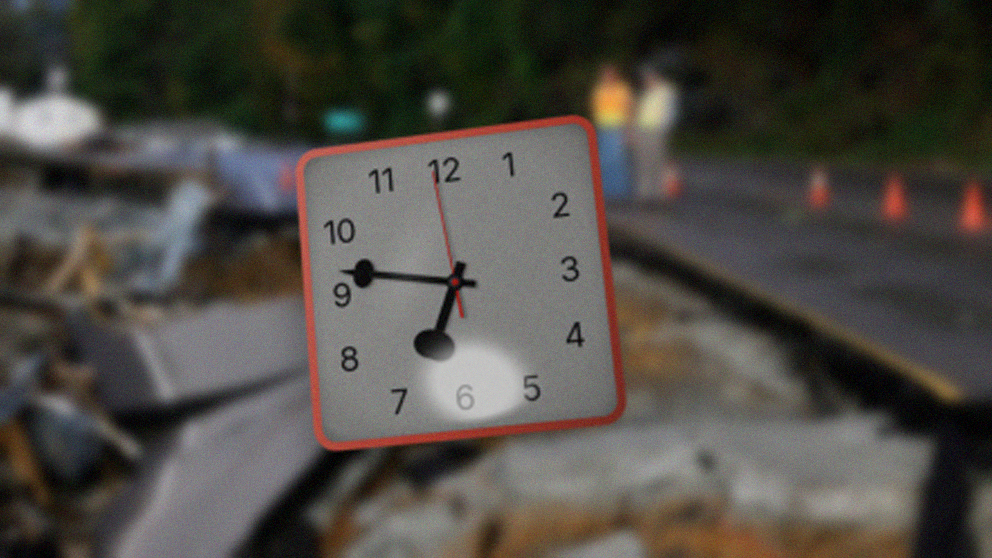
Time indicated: 6:46:59
